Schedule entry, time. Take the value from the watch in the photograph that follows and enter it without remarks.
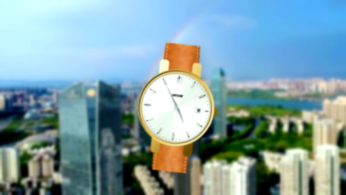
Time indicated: 4:55
